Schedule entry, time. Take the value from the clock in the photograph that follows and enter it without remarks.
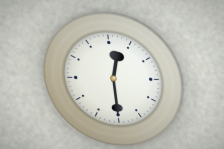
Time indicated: 12:30
